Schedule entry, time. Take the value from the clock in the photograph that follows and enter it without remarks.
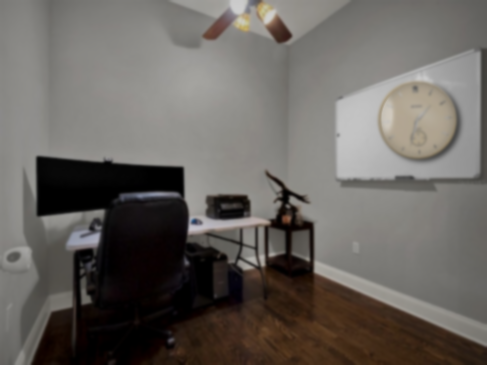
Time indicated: 1:33
